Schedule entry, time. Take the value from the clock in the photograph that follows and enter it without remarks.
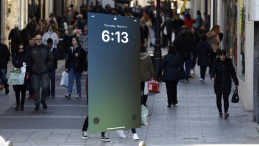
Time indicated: 6:13
